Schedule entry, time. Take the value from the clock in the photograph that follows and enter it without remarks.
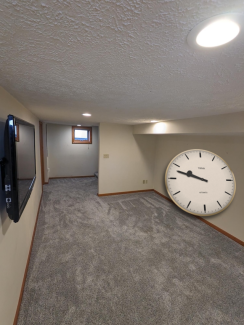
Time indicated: 9:48
